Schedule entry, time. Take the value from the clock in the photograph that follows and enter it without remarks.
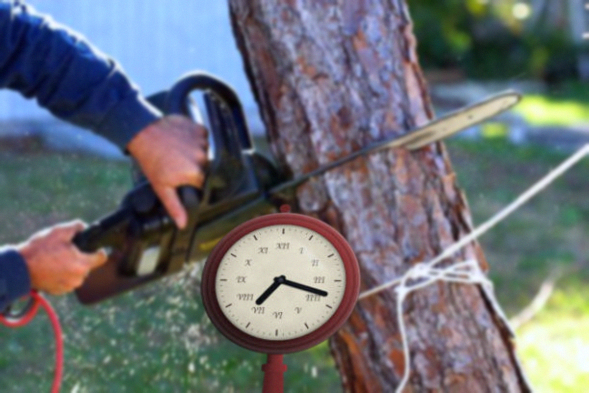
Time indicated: 7:18
